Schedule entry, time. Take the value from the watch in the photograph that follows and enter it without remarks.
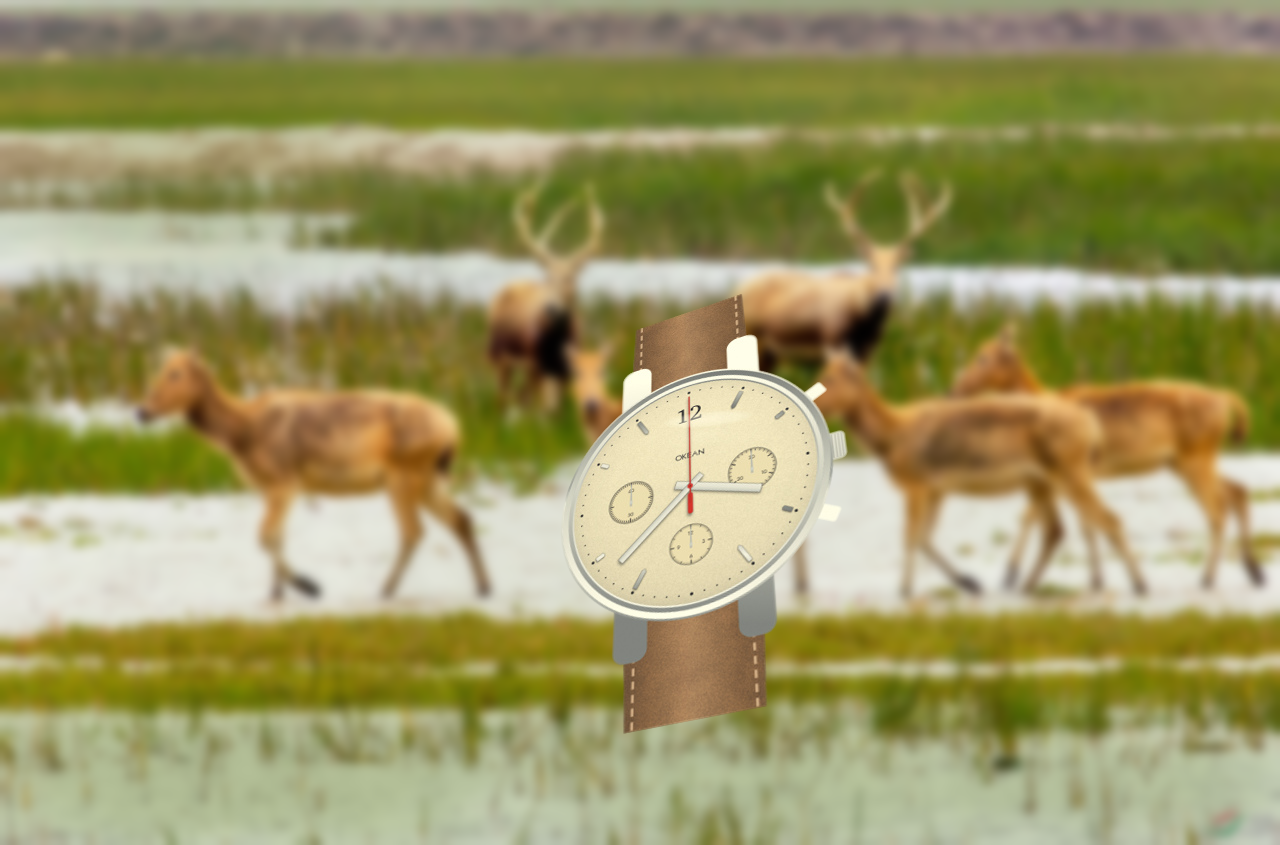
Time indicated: 3:38
